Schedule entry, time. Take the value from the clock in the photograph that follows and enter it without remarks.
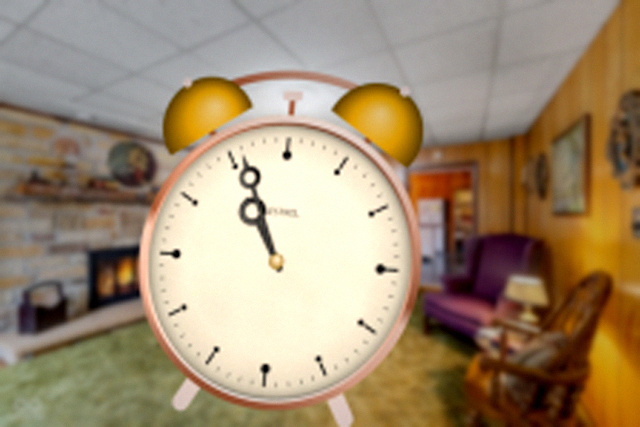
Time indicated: 10:56
